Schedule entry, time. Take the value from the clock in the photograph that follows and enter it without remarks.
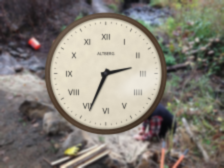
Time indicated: 2:34
